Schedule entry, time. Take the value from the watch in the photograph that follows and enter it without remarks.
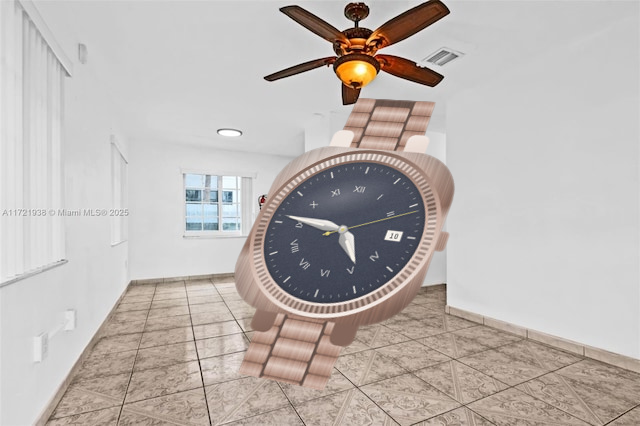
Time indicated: 4:46:11
